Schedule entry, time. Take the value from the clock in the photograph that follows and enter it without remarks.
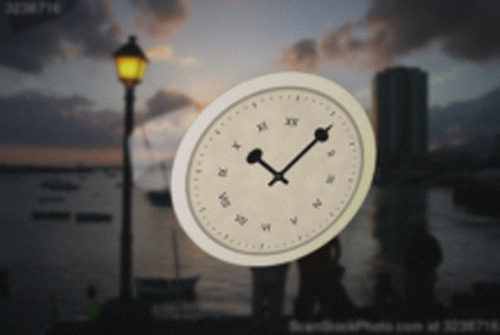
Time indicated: 10:06
